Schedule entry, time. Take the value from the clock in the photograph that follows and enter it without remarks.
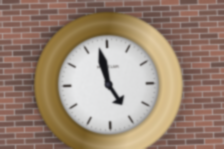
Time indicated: 4:58
